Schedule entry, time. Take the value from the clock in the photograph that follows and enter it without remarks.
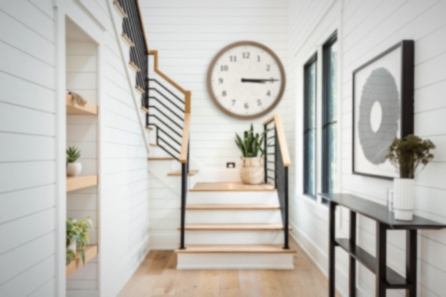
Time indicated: 3:15
